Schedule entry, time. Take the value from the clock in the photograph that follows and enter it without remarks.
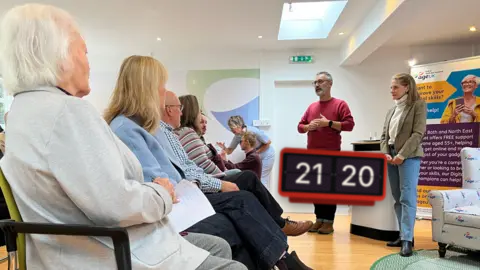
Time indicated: 21:20
